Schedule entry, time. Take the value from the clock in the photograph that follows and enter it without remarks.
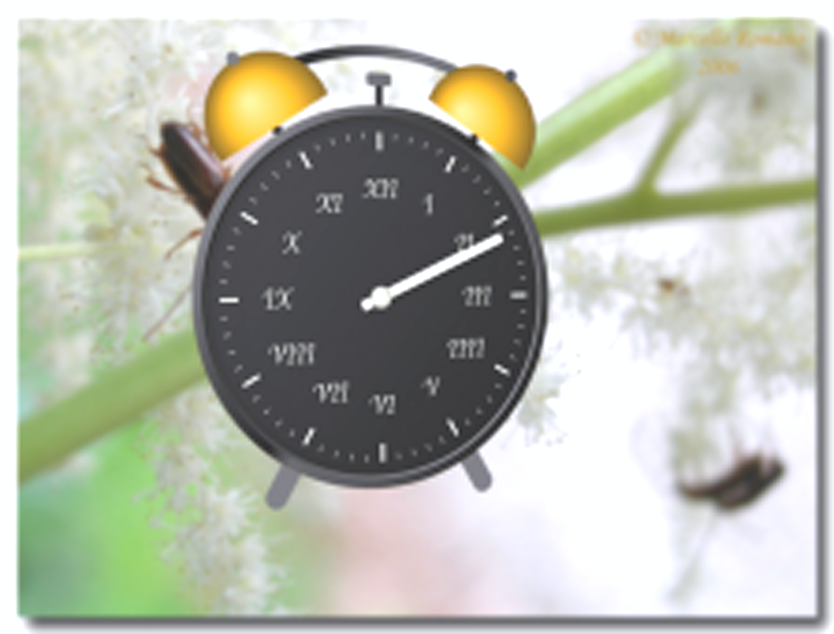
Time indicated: 2:11
